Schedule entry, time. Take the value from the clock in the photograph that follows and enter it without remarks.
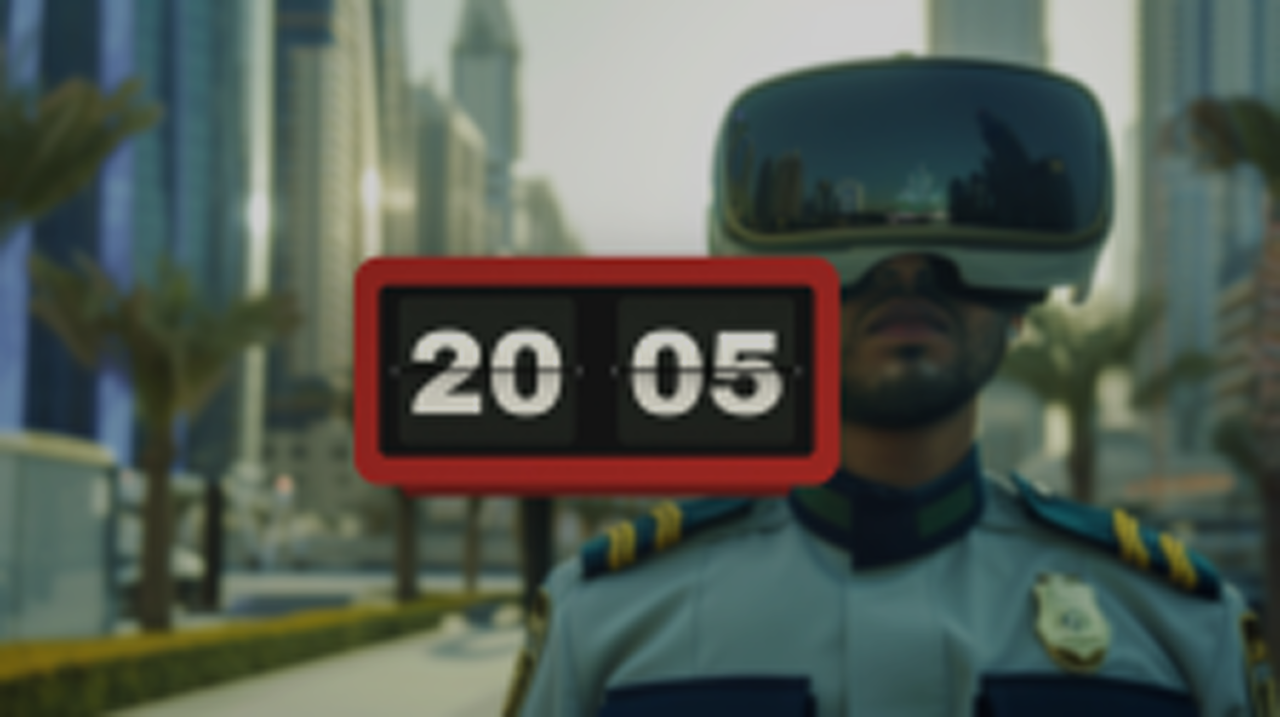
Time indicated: 20:05
